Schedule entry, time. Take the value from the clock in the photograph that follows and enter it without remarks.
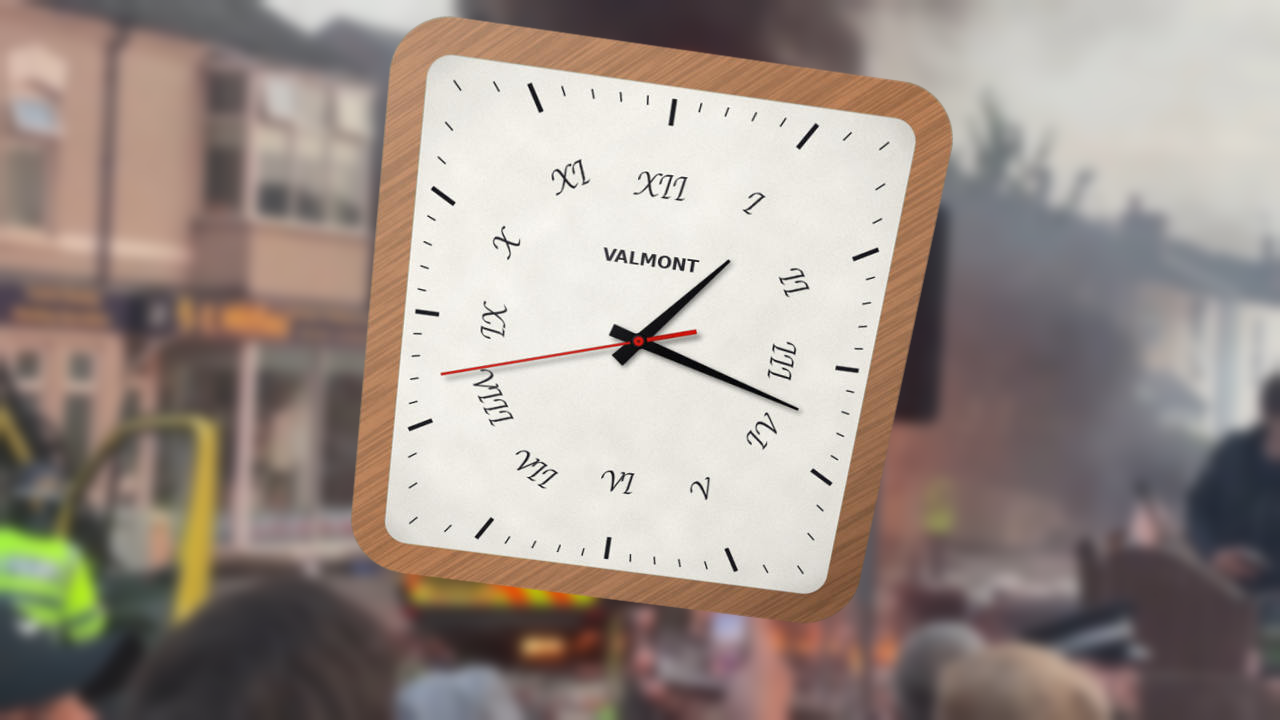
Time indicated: 1:17:42
